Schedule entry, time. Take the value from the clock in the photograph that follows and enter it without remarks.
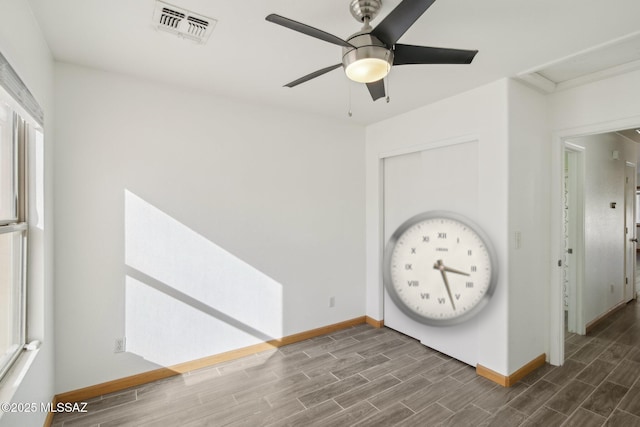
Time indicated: 3:27
